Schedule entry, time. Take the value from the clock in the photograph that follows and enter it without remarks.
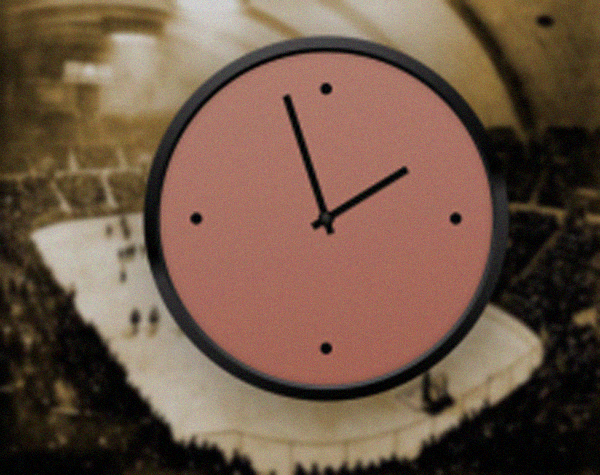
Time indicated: 1:57
